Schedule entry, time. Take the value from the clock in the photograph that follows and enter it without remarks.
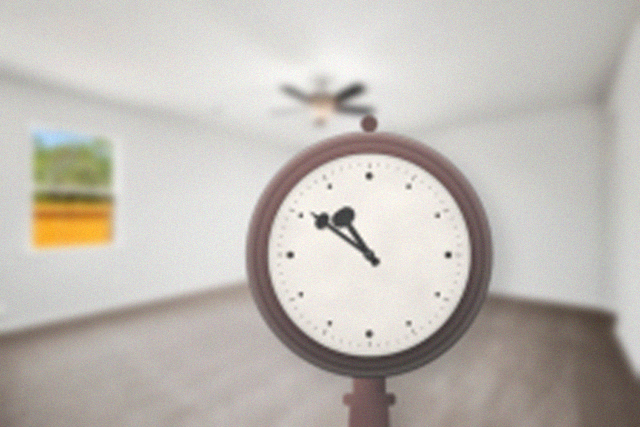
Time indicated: 10:51
